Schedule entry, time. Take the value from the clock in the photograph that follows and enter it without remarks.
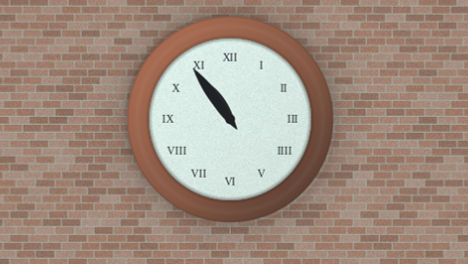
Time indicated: 10:54
